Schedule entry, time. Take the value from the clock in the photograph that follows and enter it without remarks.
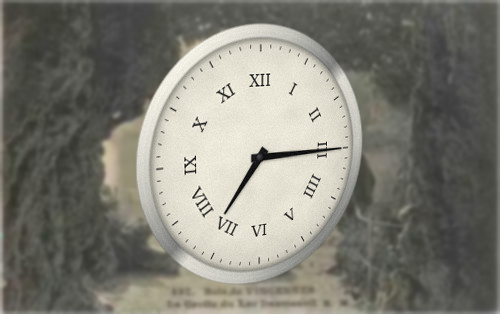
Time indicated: 7:15
